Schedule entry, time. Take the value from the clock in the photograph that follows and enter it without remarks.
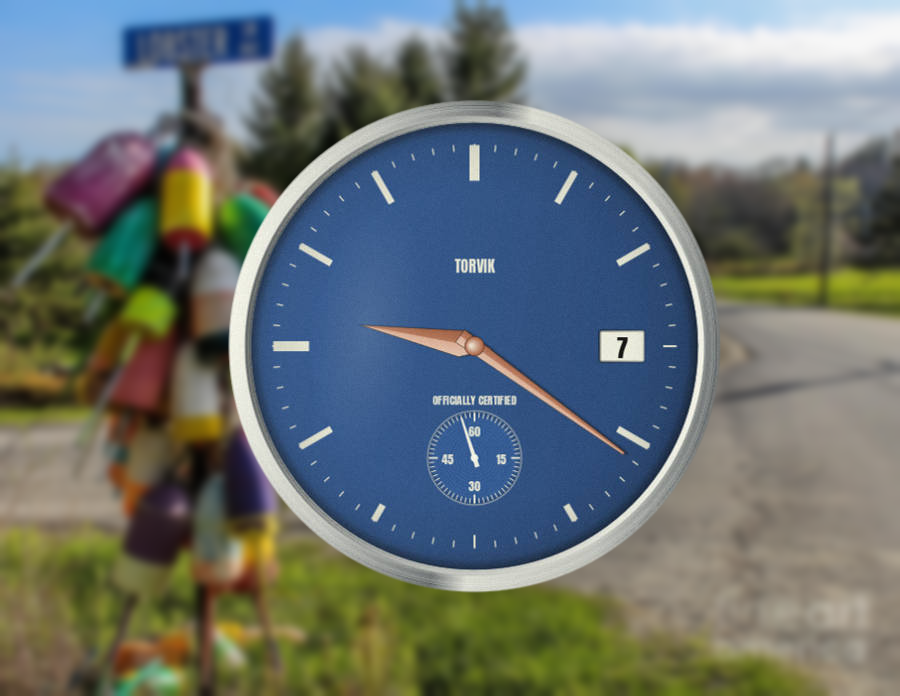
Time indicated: 9:20:57
